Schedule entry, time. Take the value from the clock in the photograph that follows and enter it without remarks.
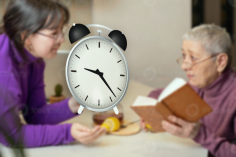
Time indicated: 9:23
